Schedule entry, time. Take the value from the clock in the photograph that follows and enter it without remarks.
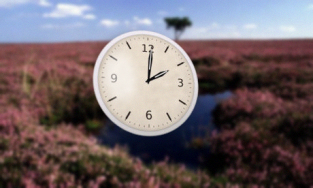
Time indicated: 2:01
